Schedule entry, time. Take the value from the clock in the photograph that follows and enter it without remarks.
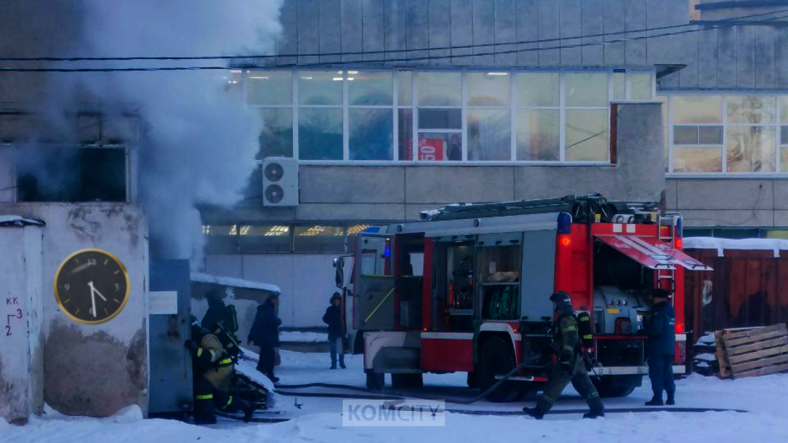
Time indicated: 4:29
